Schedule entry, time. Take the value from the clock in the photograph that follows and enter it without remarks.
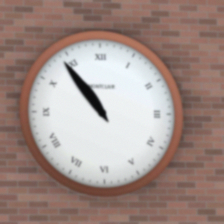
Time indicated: 10:54
